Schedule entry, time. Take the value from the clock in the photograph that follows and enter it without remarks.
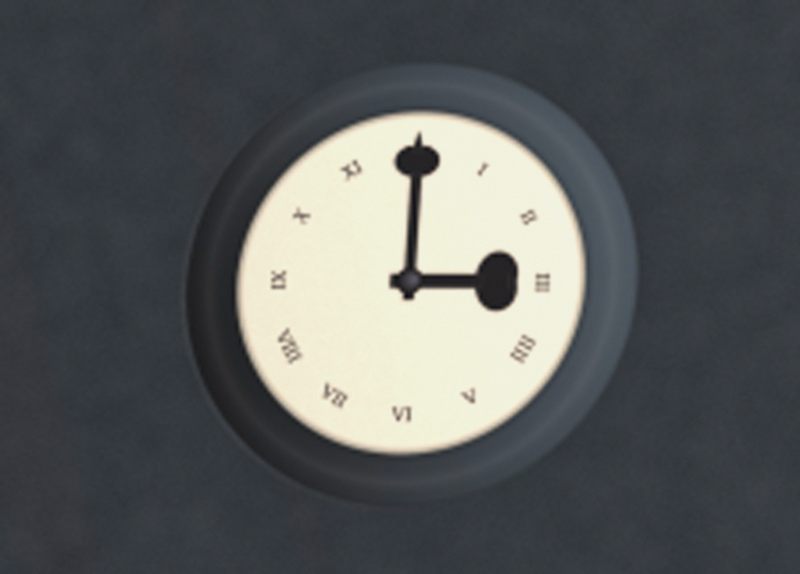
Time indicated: 3:00
